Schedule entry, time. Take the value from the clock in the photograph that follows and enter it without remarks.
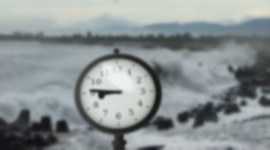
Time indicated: 8:46
